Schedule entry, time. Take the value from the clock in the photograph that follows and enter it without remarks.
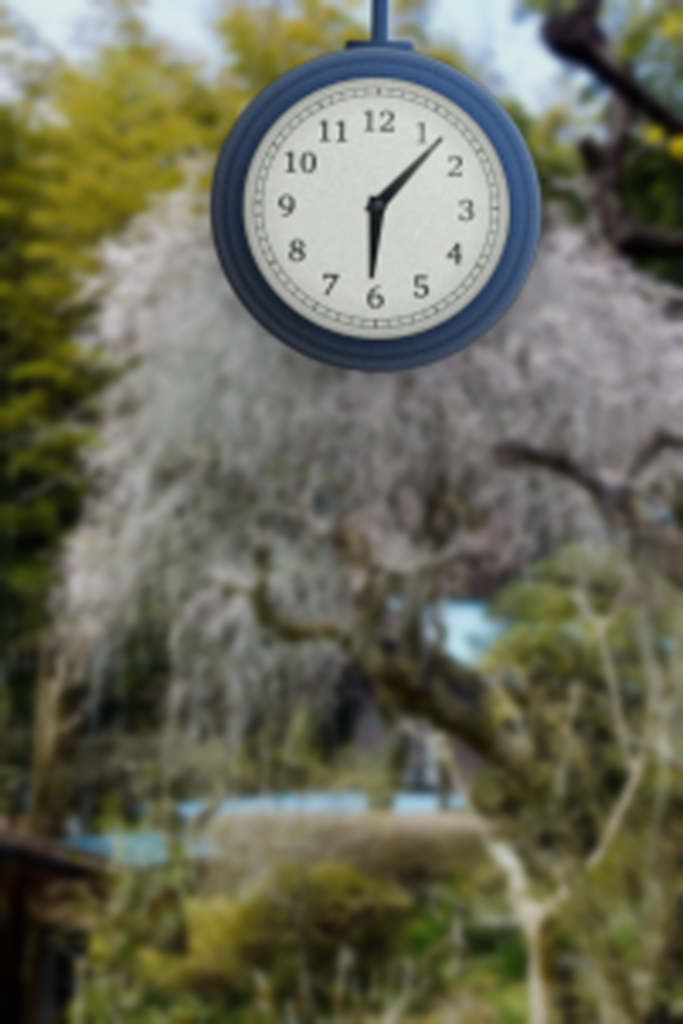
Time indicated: 6:07
